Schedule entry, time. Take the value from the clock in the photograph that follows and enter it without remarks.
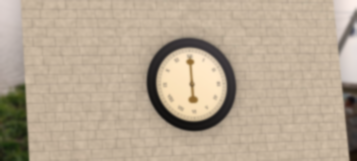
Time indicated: 6:00
